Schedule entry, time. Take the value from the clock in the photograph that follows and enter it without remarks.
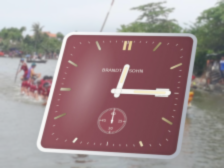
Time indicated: 12:15
